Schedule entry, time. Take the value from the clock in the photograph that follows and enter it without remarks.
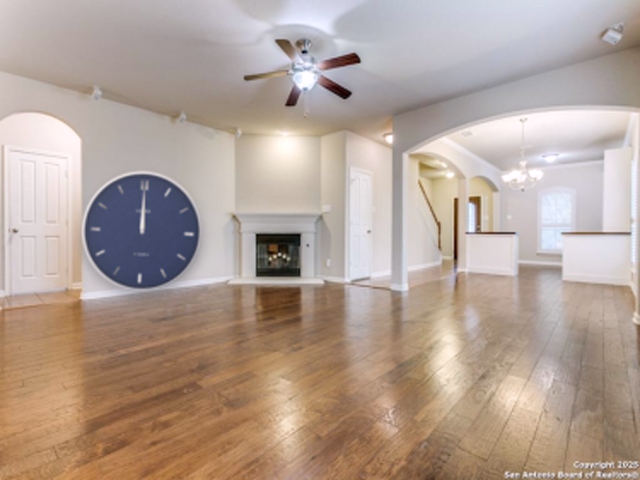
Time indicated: 12:00
